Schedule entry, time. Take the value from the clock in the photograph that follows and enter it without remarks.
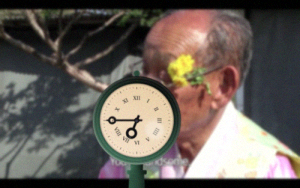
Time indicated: 6:45
